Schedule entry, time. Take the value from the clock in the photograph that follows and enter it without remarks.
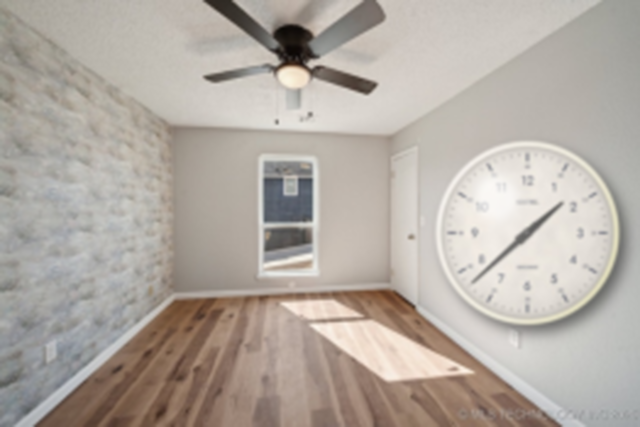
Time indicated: 1:38
